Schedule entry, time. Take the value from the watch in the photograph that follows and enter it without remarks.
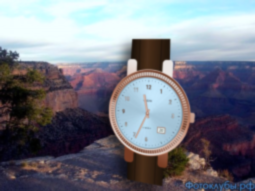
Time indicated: 11:34
